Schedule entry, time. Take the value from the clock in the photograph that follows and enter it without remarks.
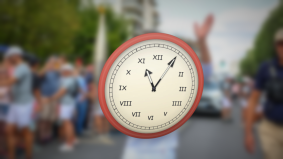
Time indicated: 11:05
